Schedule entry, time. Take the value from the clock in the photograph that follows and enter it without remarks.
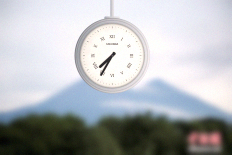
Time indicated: 7:35
